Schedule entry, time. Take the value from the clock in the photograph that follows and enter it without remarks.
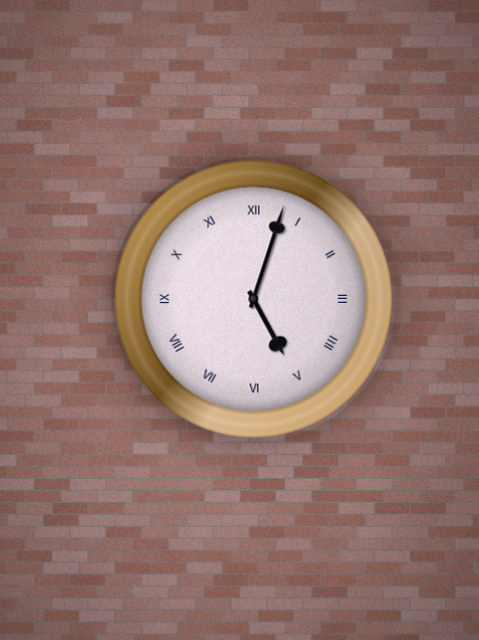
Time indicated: 5:03
